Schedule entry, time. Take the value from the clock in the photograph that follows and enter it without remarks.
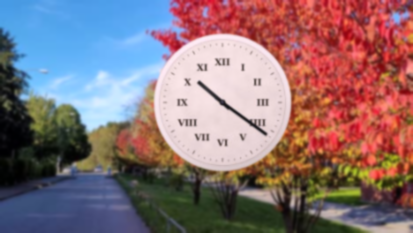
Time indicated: 10:21
